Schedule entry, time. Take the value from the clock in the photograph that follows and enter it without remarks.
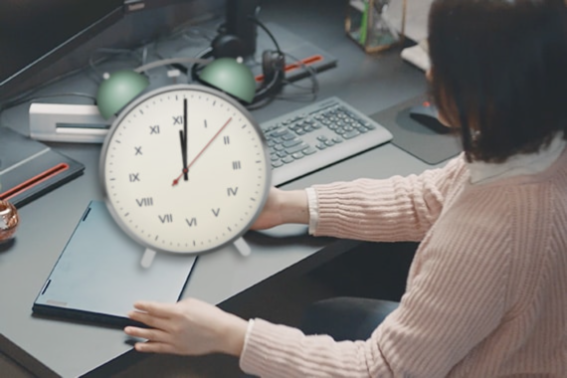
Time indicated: 12:01:08
